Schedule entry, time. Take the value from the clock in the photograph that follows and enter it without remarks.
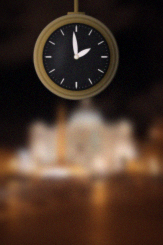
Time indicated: 1:59
